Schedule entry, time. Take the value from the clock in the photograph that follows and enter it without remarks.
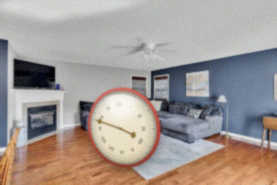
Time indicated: 3:48
